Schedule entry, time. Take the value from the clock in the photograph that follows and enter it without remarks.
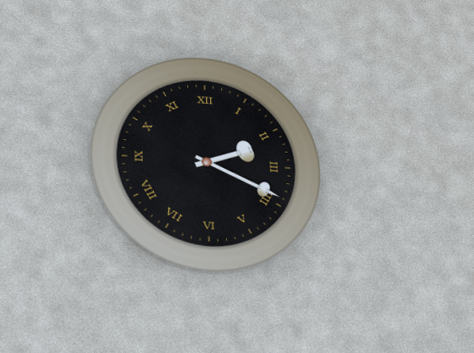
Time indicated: 2:19
